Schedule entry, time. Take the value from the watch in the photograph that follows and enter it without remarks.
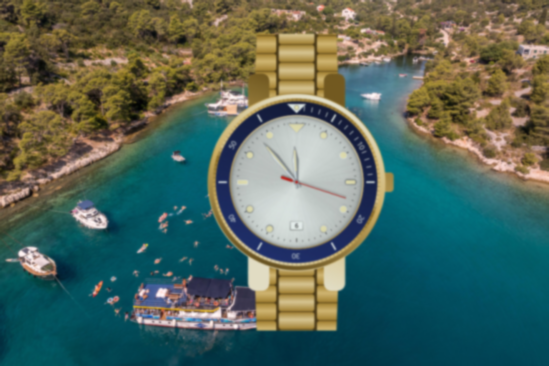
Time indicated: 11:53:18
